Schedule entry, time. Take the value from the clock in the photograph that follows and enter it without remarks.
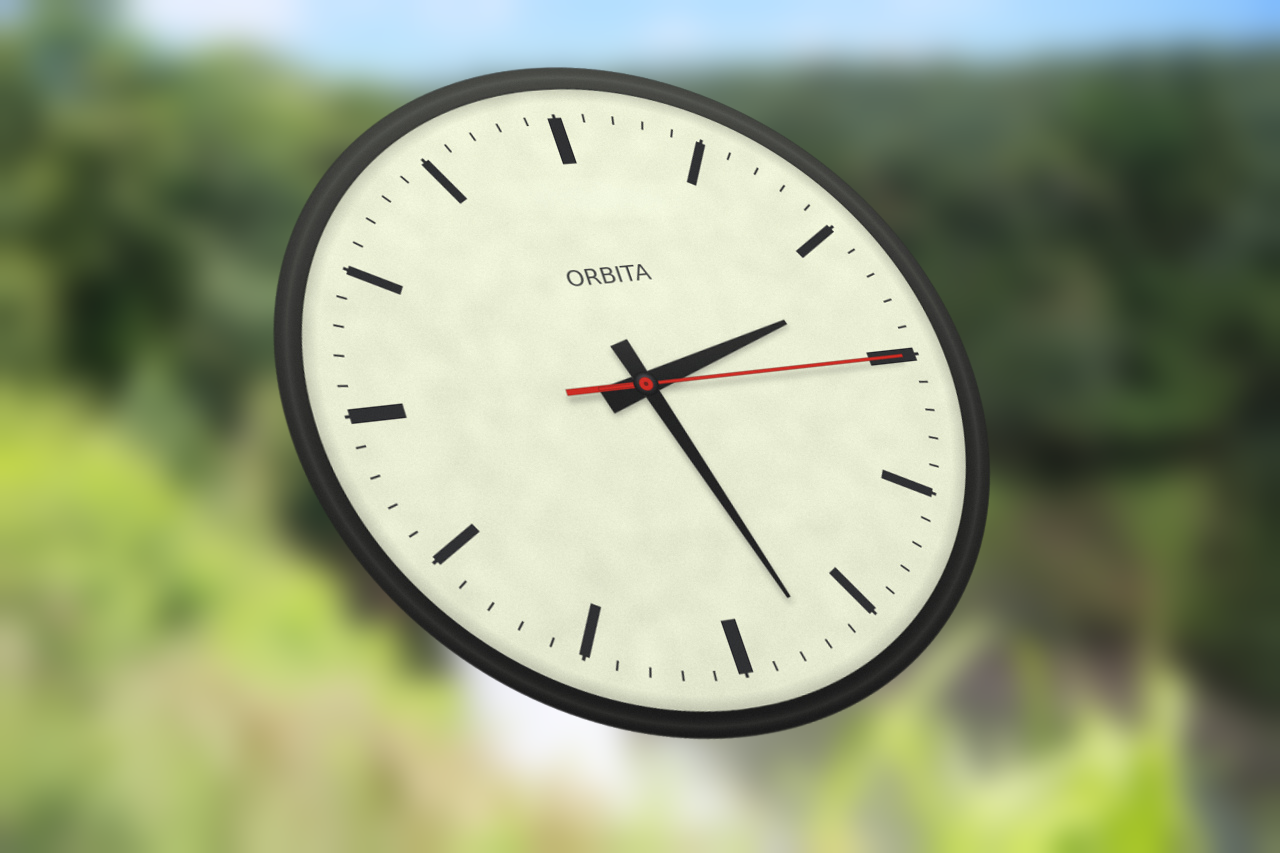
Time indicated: 2:27:15
